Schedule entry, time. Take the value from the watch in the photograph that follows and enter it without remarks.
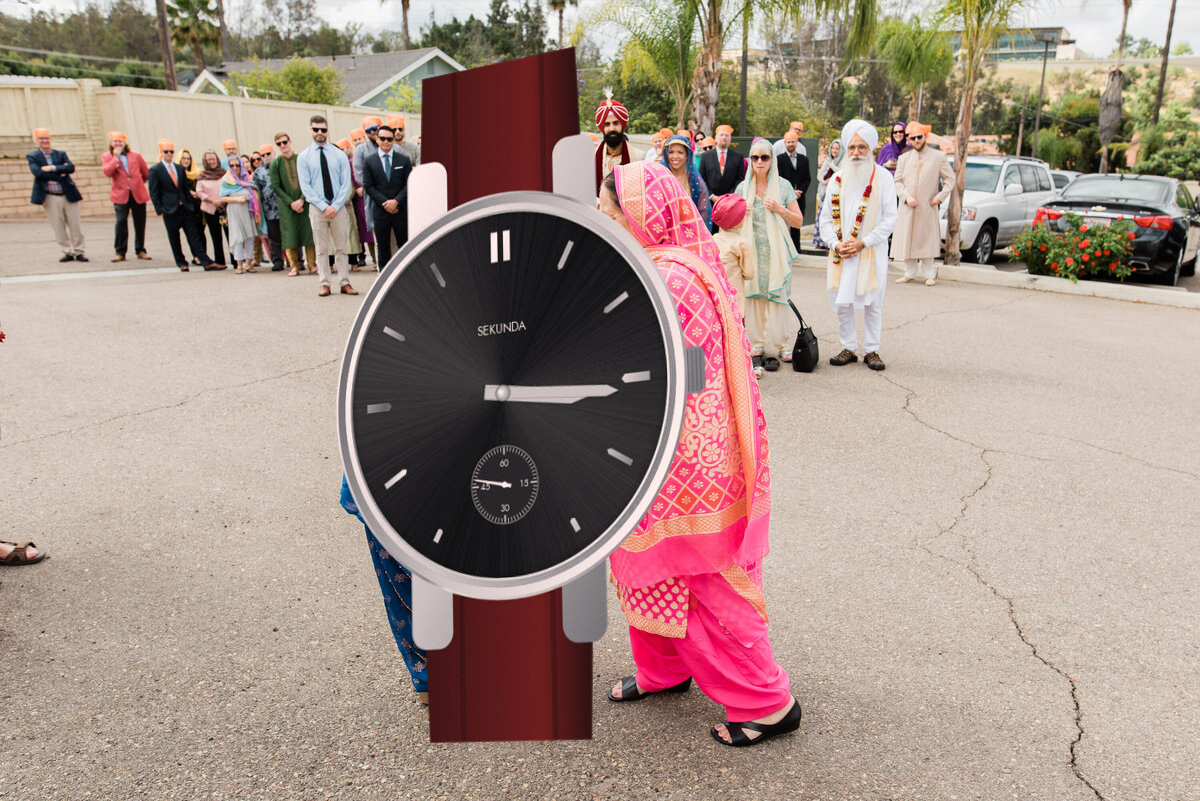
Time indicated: 3:15:47
